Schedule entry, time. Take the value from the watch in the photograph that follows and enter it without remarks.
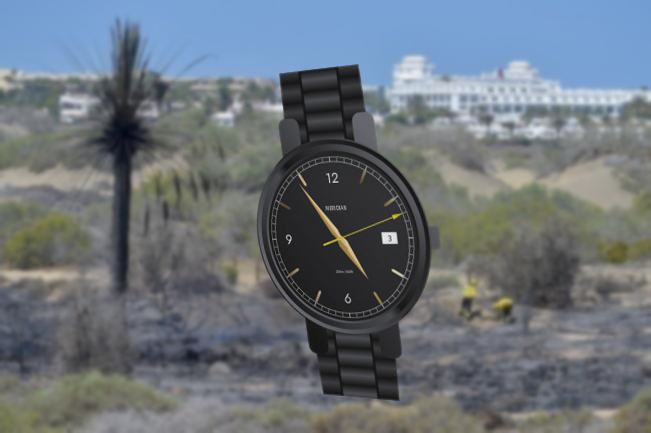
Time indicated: 4:54:12
